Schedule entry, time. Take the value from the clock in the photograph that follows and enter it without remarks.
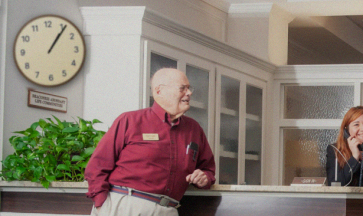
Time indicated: 1:06
